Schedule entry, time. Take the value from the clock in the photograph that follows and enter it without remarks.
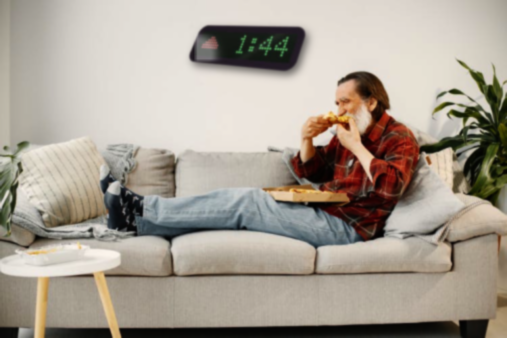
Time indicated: 1:44
